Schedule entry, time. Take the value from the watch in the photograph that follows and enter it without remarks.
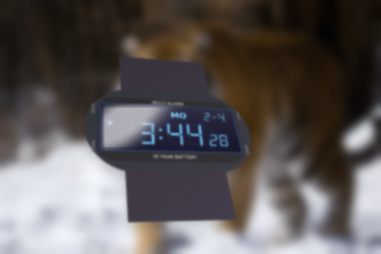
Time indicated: 3:44:28
